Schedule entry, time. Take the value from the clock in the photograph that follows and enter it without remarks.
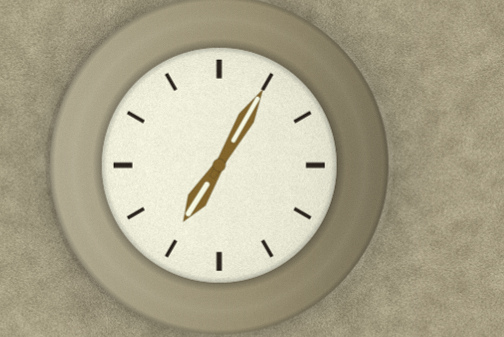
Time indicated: 7:05
